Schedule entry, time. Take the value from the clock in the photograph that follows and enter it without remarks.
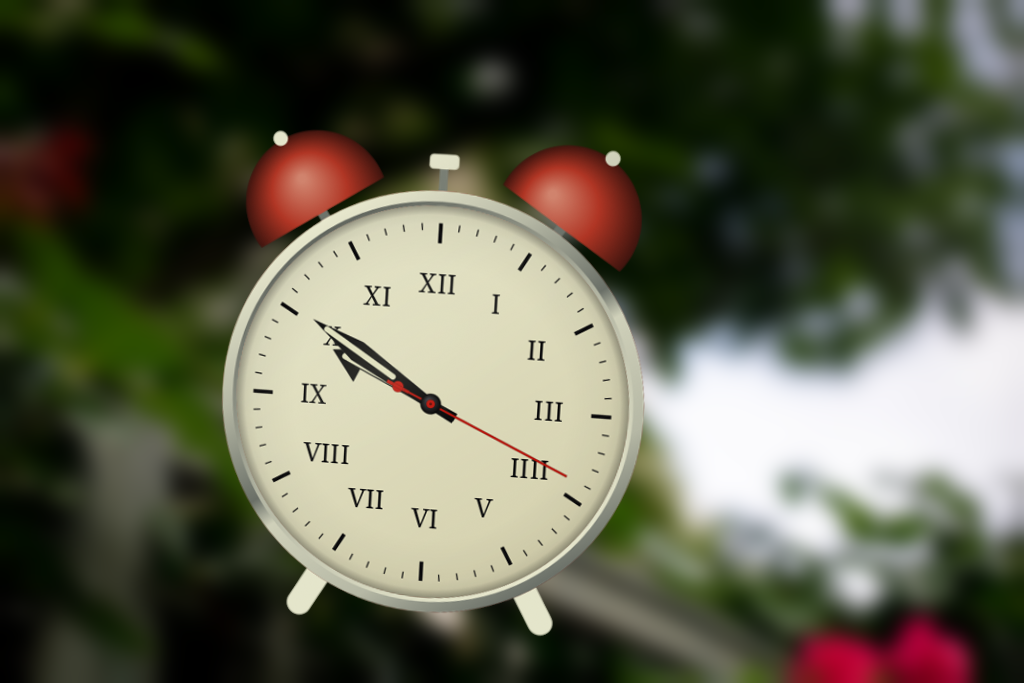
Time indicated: 9:50:19
